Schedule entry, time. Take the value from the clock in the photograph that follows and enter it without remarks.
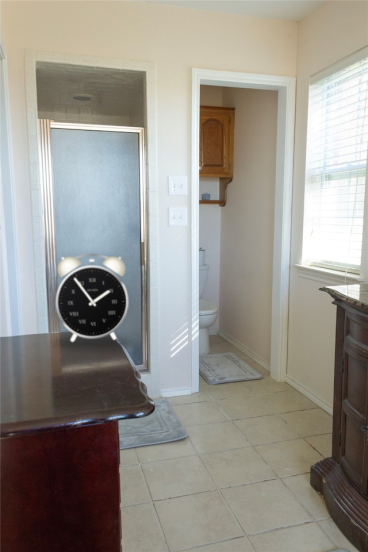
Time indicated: 1:54
